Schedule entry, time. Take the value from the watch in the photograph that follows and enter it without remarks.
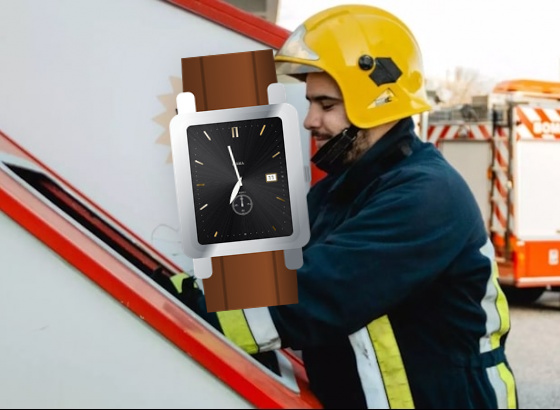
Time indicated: 6:58
